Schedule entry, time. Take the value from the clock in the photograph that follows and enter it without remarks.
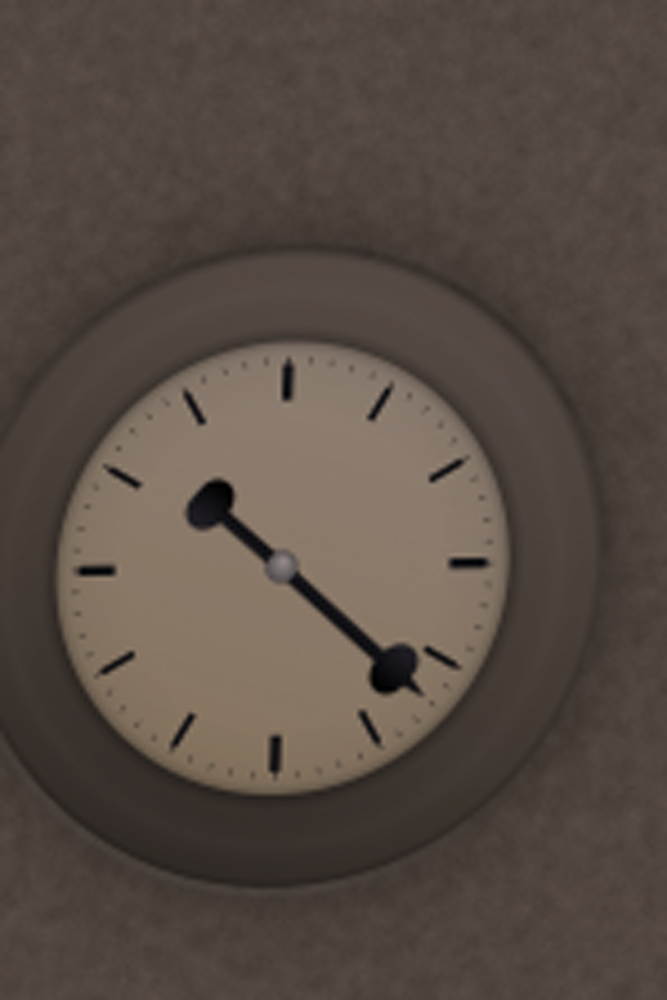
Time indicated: 10:22
